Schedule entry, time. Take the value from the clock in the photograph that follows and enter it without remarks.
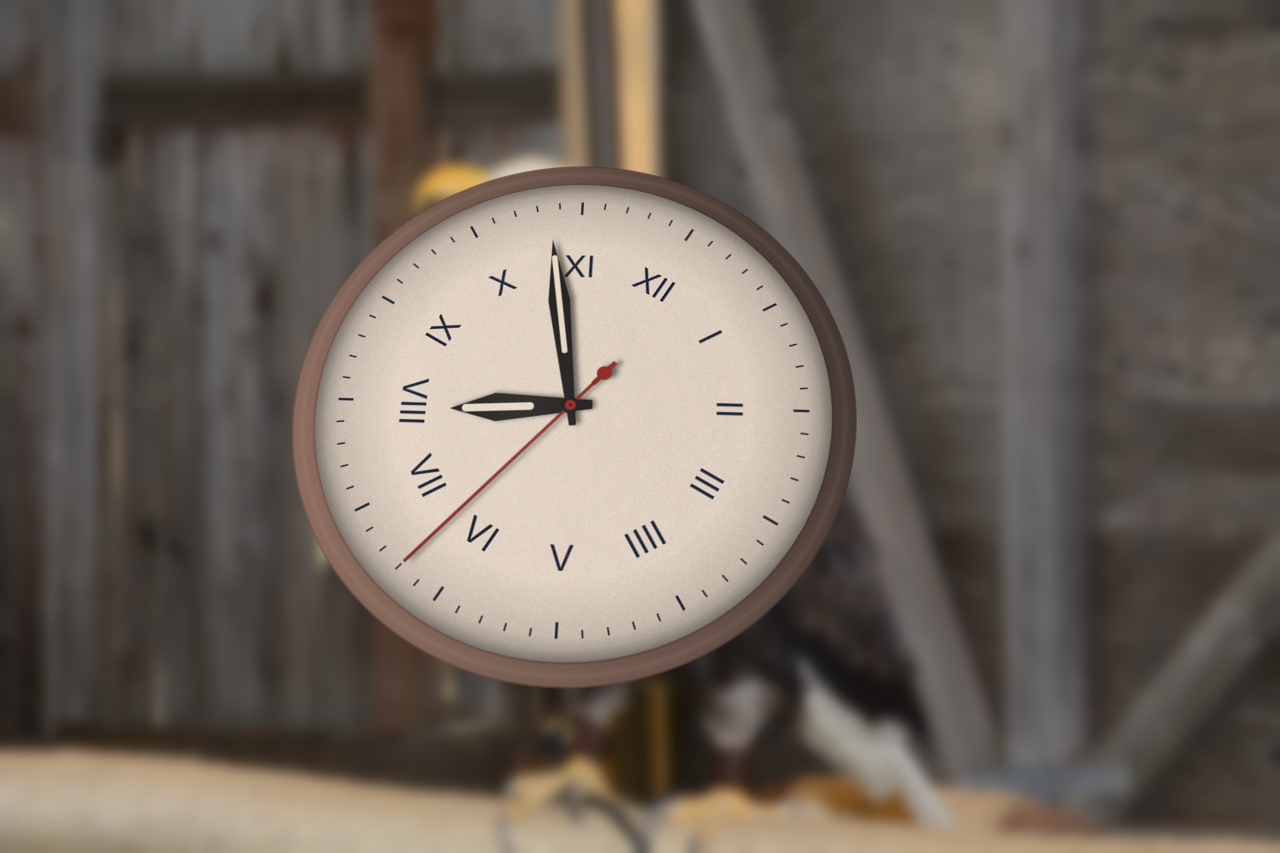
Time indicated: 7:53:32
